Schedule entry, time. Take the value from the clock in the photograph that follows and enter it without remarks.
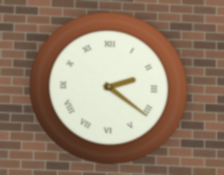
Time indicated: 2:21
